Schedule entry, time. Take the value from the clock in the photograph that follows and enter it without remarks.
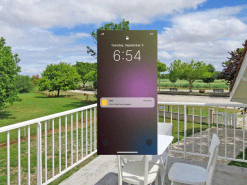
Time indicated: 6:54
